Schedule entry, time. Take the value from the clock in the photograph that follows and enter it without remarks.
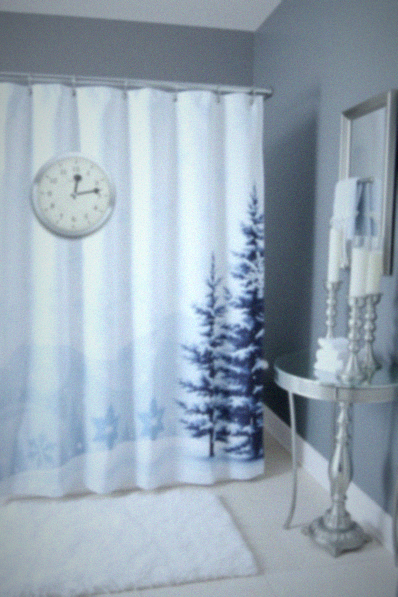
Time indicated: 12:13
